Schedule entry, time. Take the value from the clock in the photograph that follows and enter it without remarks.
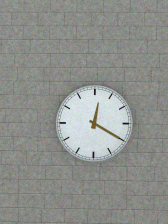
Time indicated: 12:20
